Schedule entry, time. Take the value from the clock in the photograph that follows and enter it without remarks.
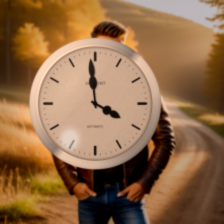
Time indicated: 3:59
